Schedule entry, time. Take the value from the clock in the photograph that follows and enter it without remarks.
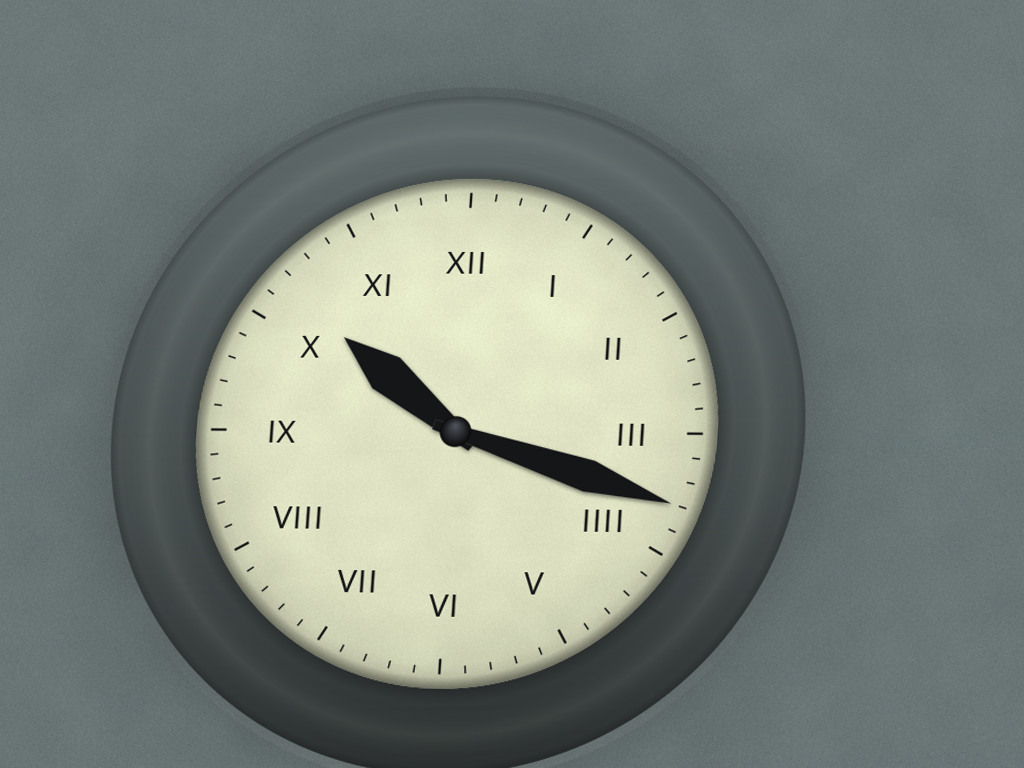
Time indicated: 10:18
